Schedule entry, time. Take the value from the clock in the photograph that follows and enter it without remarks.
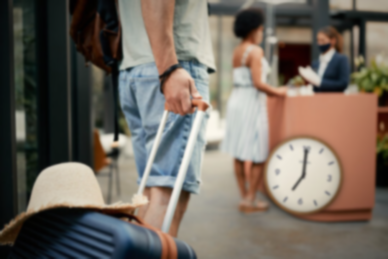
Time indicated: 7:00
